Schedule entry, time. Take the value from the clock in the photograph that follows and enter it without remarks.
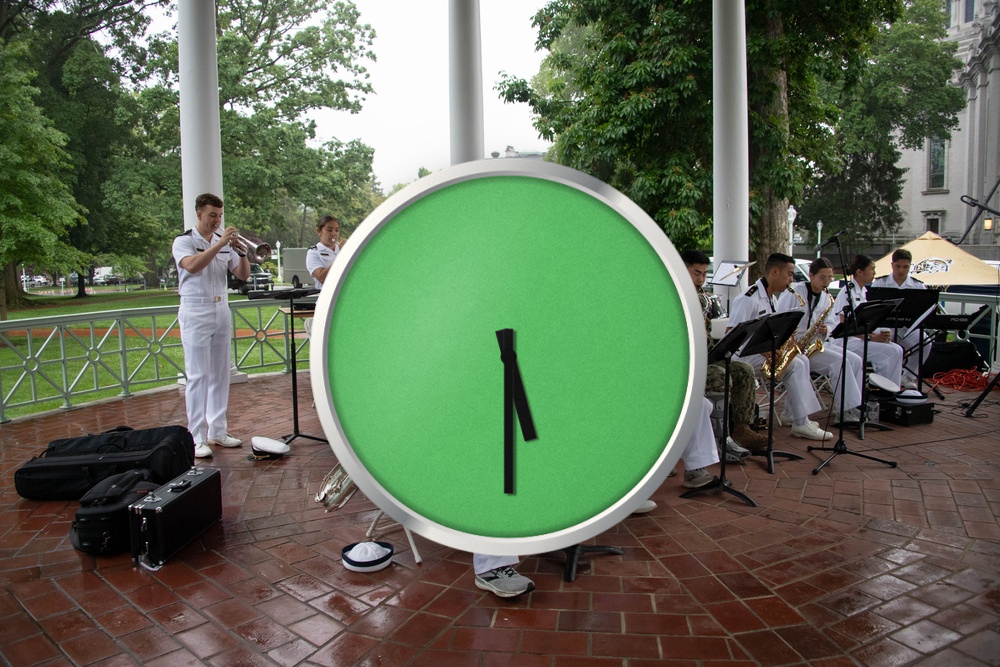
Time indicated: 5:30
